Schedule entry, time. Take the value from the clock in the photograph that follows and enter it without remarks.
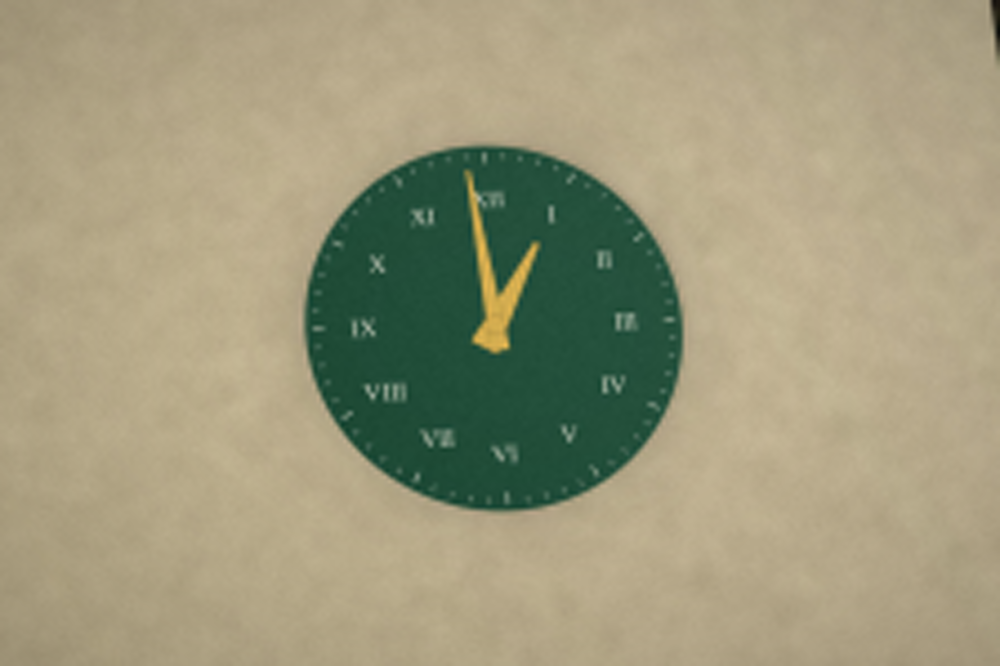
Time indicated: 12:59
